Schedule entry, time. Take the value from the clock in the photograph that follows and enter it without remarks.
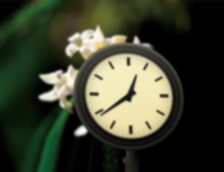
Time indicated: 12:39
